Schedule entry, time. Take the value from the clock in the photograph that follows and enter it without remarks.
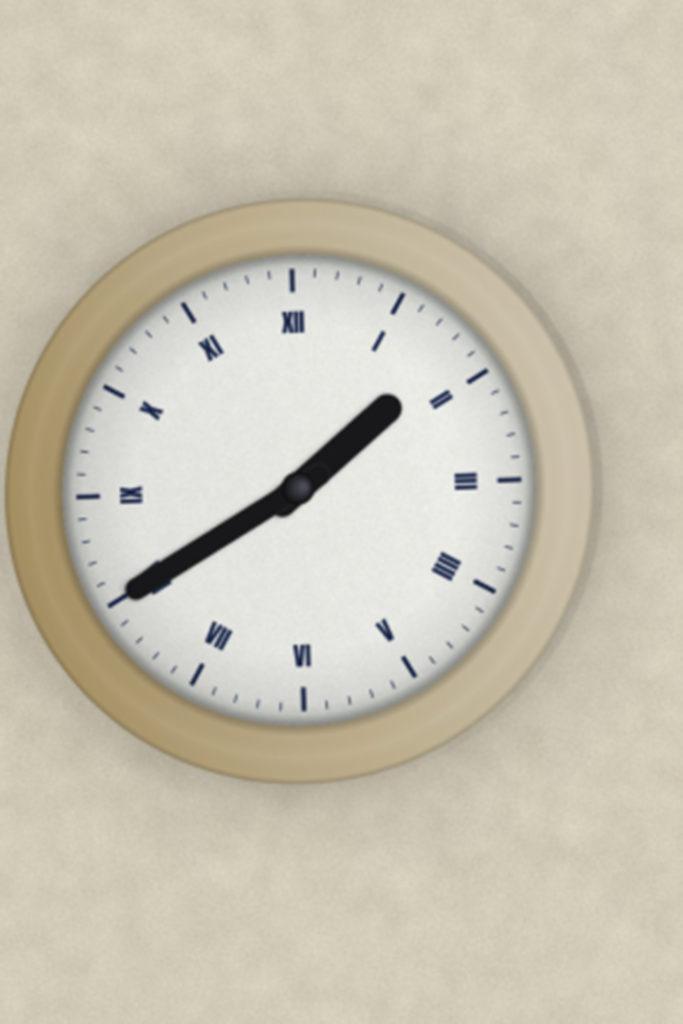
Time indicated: 1:40
